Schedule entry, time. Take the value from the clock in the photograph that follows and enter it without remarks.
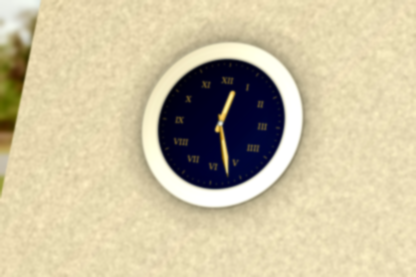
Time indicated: 12:27
